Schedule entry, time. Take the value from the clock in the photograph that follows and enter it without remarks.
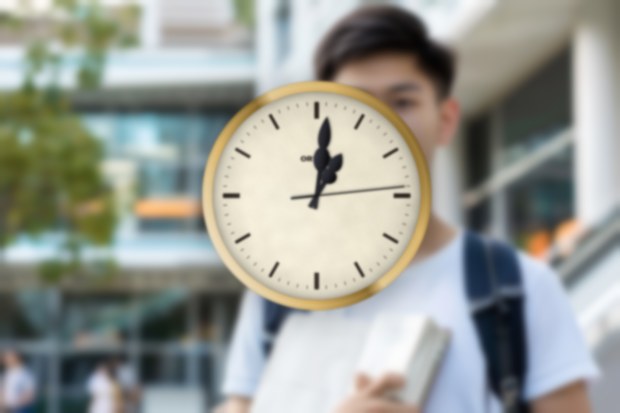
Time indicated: 1:01:14
